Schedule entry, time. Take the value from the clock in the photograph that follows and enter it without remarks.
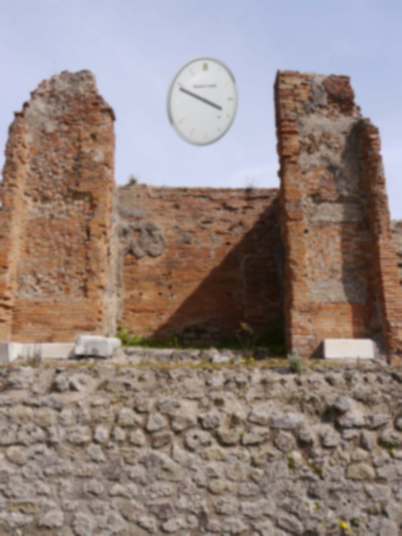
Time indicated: 3:49
